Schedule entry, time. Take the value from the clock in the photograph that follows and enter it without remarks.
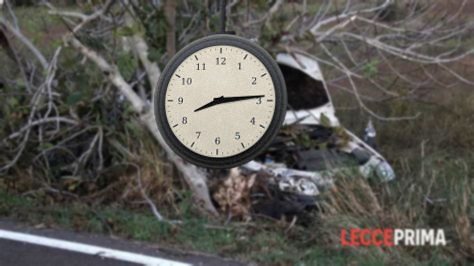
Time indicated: 8:14
